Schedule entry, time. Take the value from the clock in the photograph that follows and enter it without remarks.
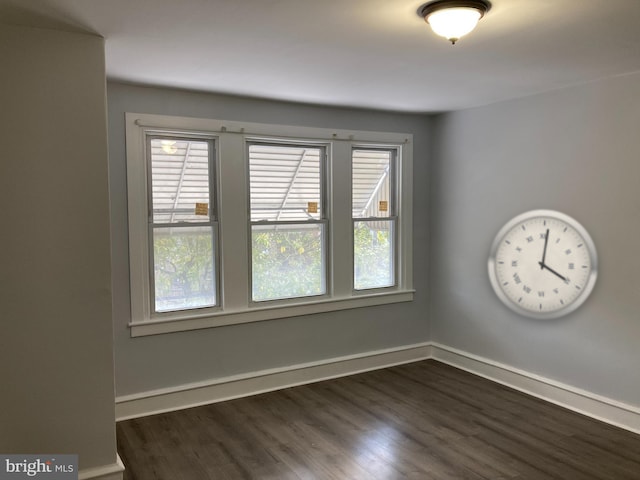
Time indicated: 4:01
